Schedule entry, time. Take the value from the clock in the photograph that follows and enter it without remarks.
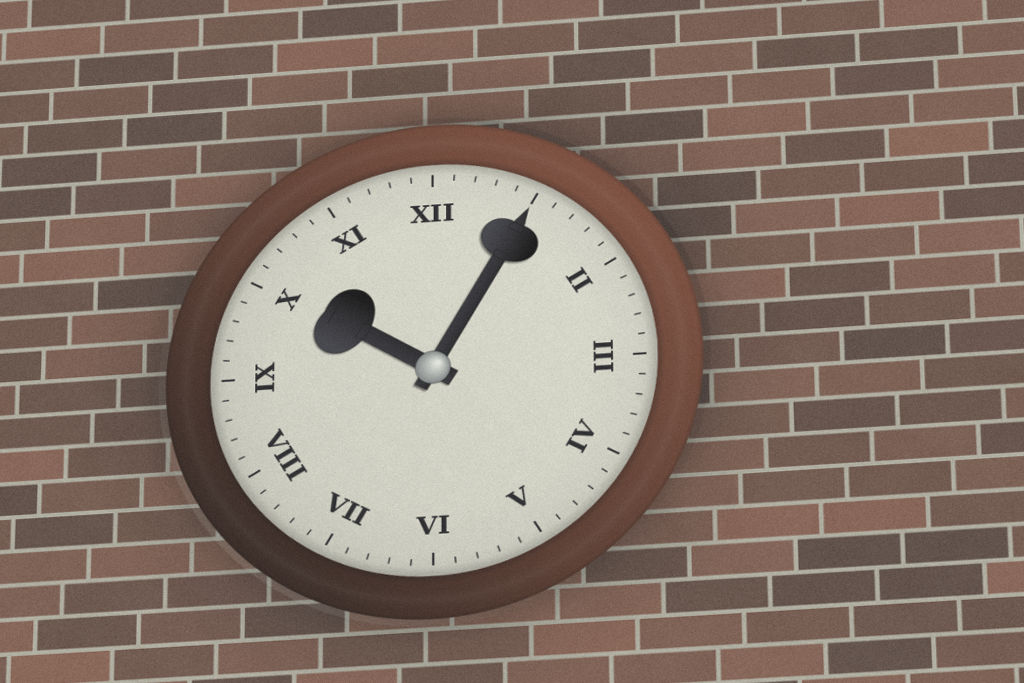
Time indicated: 10:05
